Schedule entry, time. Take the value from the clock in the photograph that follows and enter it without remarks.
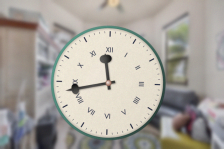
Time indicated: 11:43
